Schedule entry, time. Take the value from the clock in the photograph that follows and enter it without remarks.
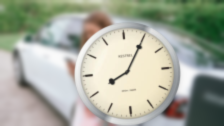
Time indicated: 8:05
